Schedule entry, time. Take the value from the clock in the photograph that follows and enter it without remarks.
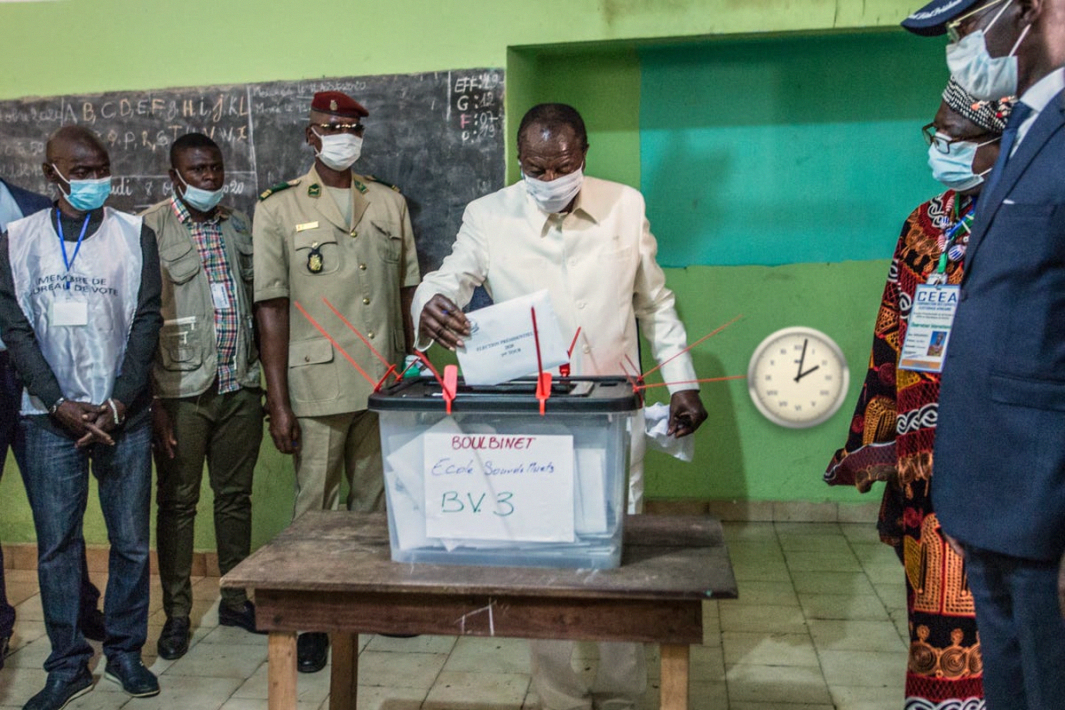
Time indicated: 2:02
